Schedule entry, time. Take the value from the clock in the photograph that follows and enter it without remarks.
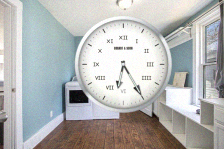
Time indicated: 6:25
